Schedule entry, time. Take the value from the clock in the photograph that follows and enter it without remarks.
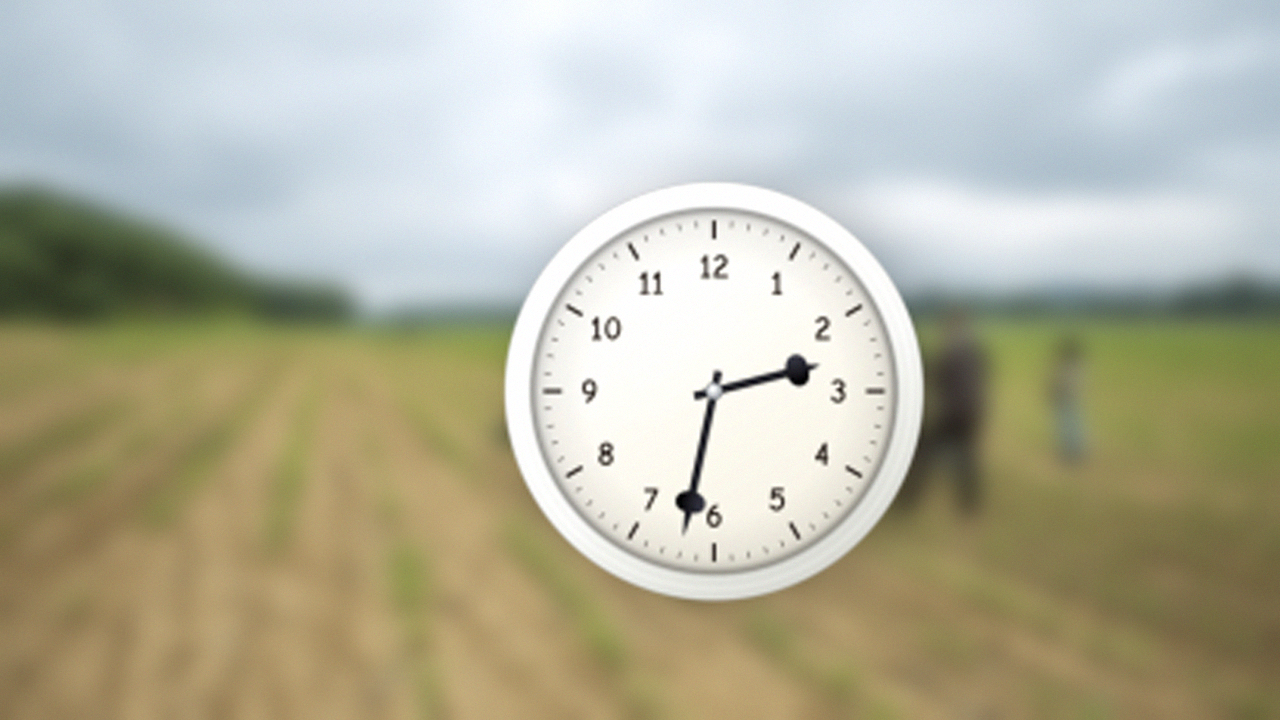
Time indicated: 2:32
